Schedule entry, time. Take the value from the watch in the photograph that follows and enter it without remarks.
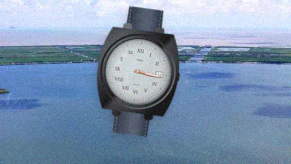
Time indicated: 3:16
